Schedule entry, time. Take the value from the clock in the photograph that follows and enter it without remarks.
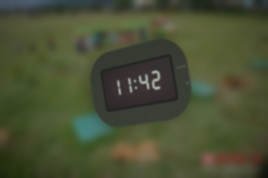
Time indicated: 11:42
